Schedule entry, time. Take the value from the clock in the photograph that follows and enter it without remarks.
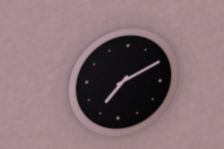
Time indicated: 7:10
